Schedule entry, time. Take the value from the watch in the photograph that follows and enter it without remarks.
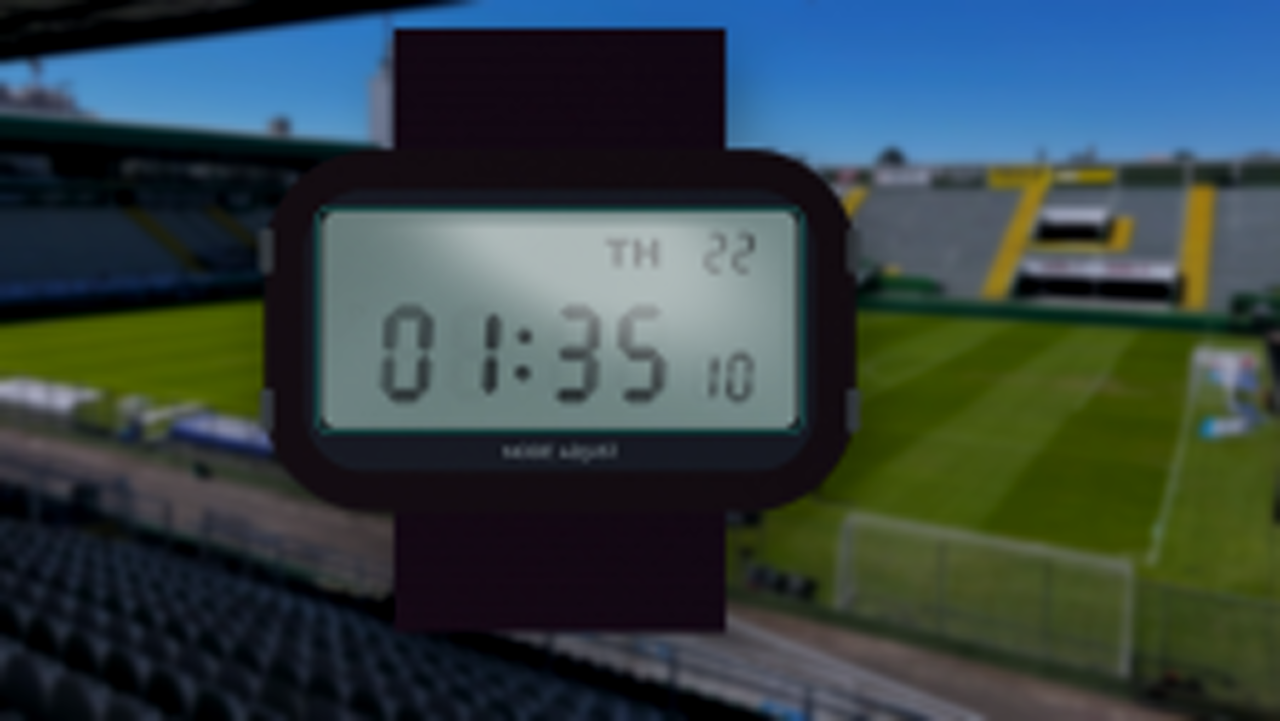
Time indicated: 1:35:10
